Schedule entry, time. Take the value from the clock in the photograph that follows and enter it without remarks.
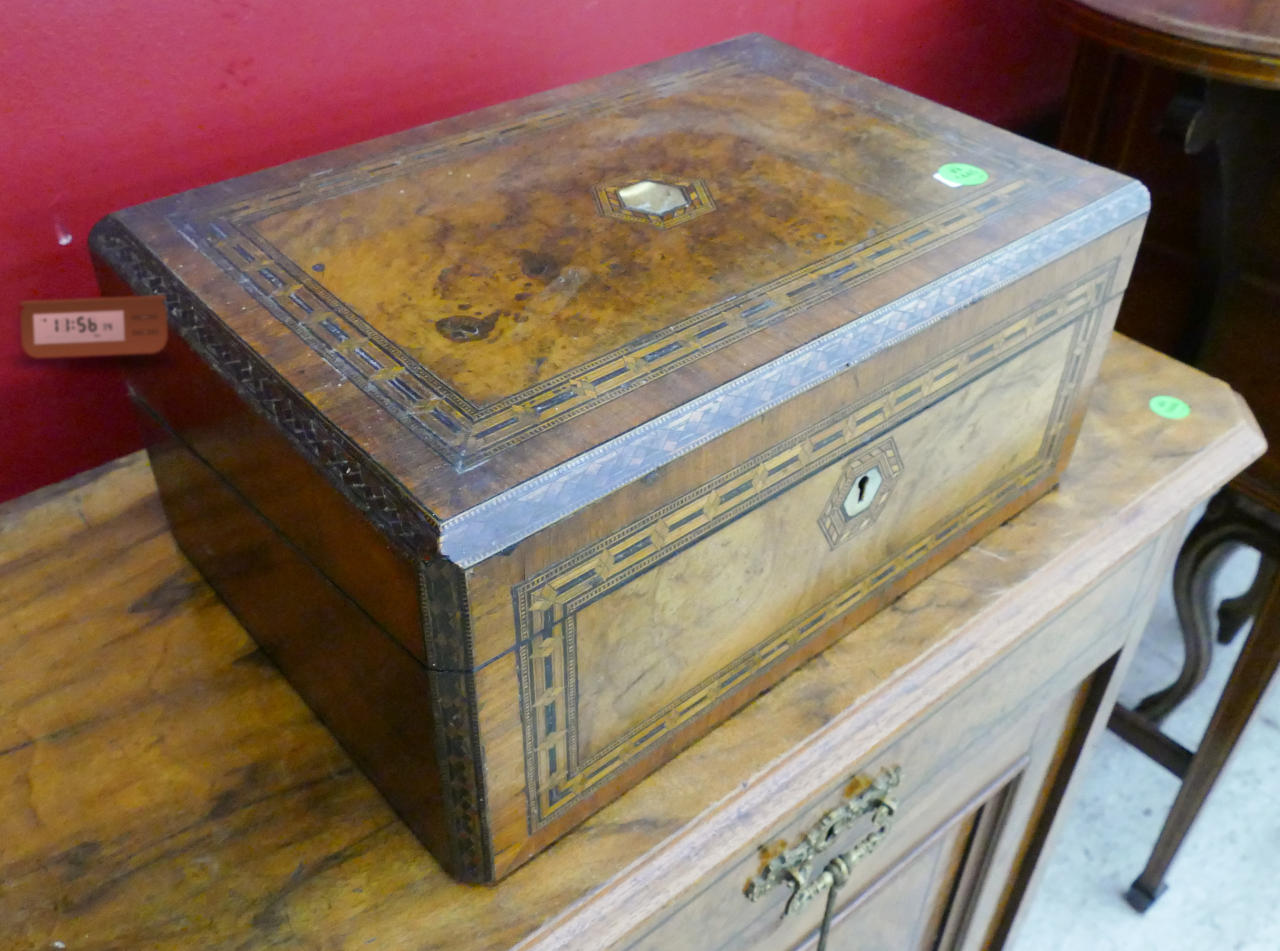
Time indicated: 11:56
